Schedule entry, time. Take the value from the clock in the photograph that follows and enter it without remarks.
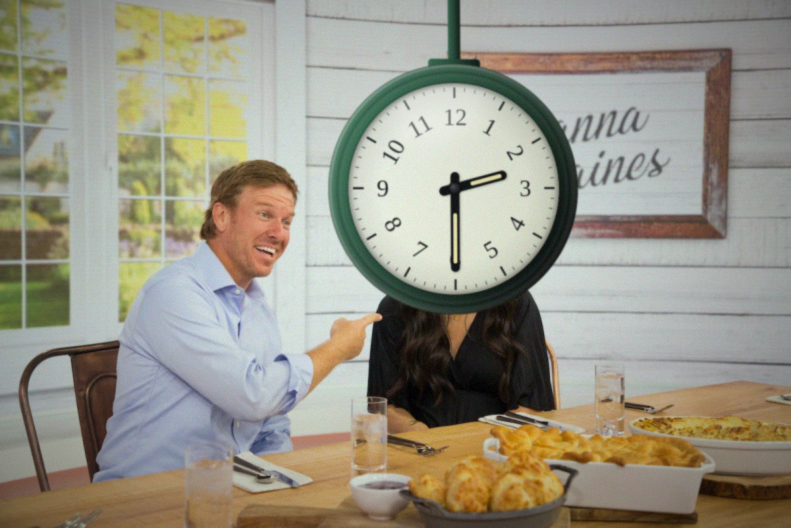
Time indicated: 2:30
